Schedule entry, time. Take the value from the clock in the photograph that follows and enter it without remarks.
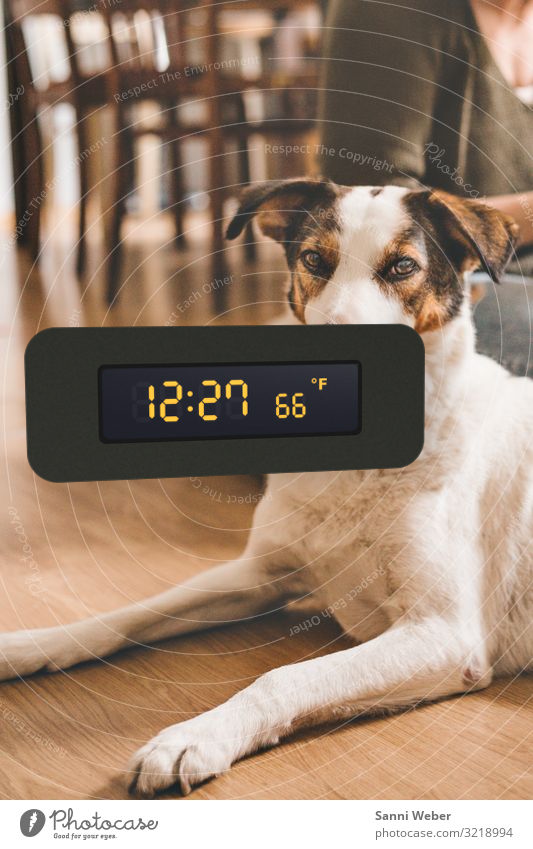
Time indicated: 12:27
